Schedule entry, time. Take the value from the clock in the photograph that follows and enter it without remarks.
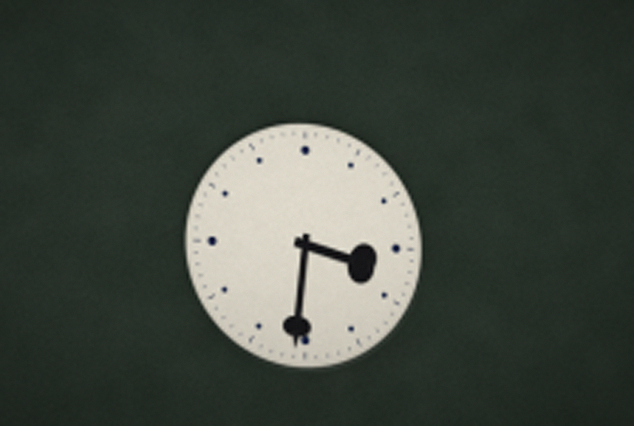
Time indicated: 3:31
